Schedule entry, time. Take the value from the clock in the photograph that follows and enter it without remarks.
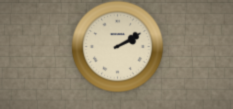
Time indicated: 2:10
